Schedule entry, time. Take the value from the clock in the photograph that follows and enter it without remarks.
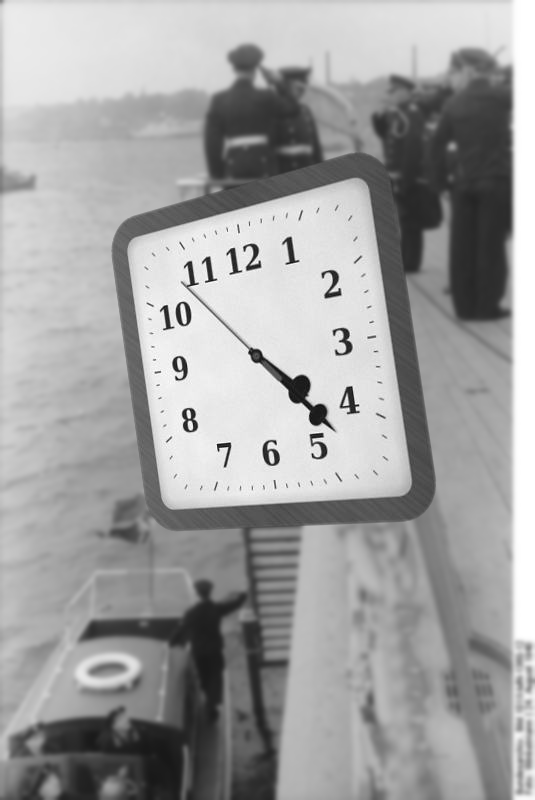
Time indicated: 4:22:53
